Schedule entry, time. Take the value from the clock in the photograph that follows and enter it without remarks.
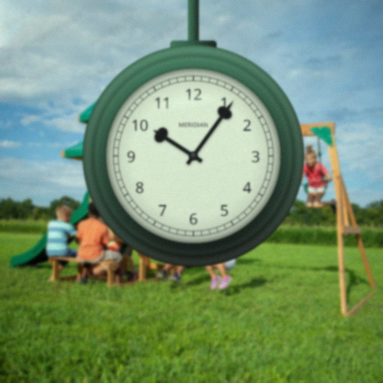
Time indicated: 10:06
